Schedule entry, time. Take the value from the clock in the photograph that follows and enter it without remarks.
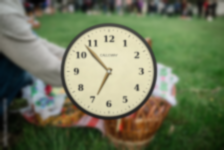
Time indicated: 6:53
